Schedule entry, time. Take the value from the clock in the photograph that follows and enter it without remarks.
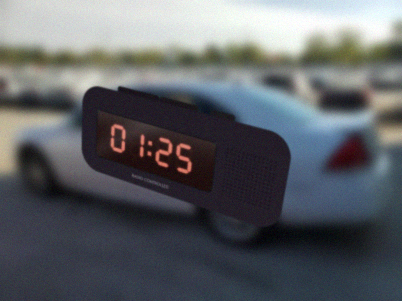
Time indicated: 1:25
